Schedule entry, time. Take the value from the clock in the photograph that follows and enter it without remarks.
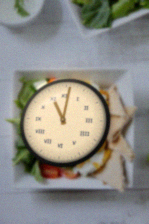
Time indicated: 11:01
